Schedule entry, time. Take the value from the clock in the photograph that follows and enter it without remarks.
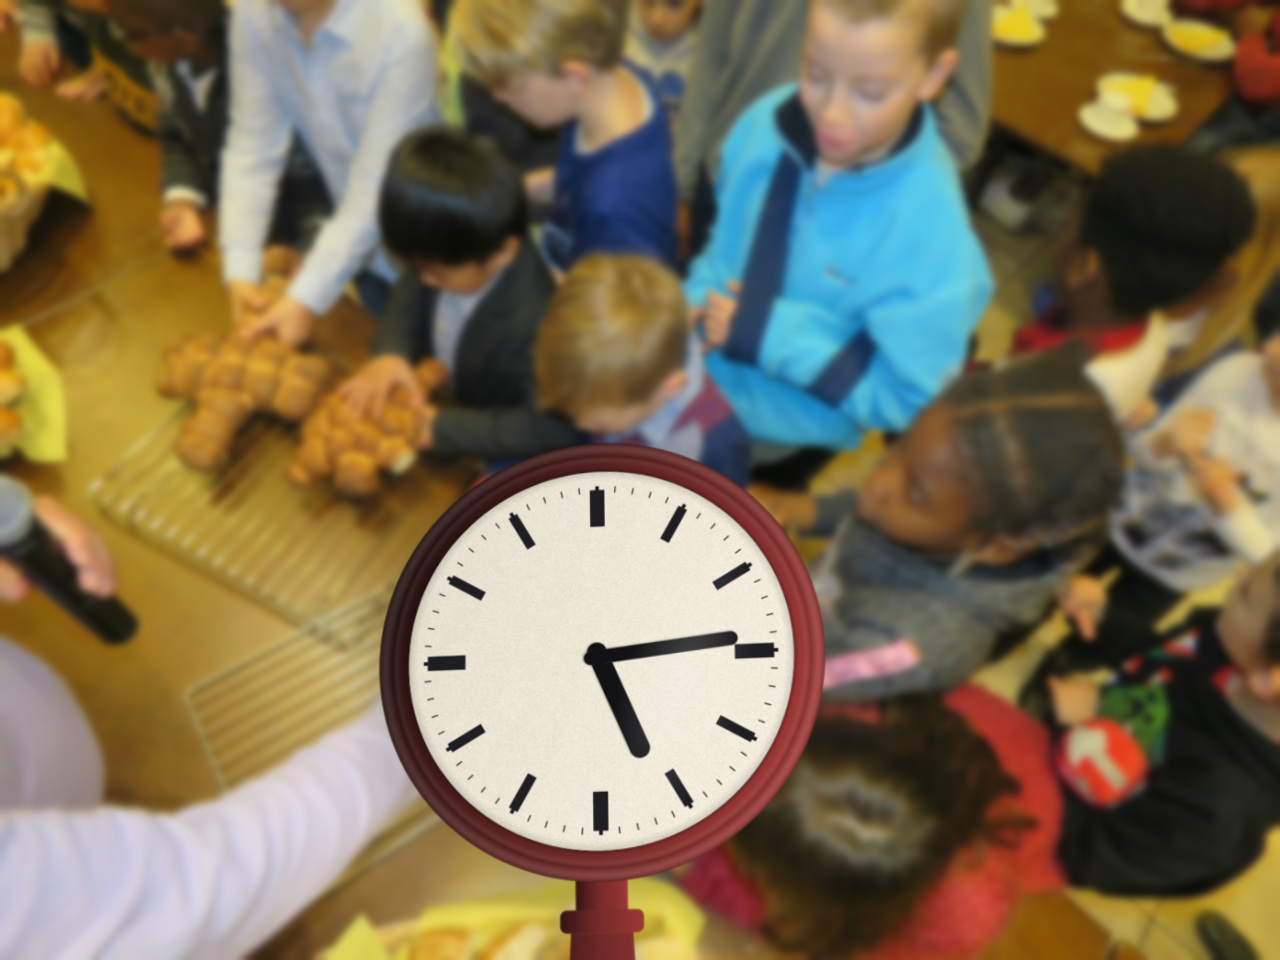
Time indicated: 5:14
